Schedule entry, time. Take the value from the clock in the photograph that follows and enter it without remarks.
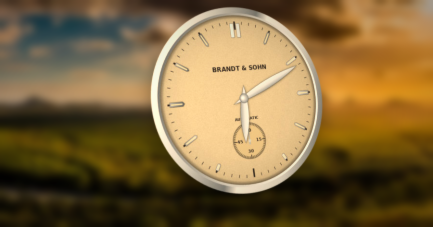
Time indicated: 6:11
